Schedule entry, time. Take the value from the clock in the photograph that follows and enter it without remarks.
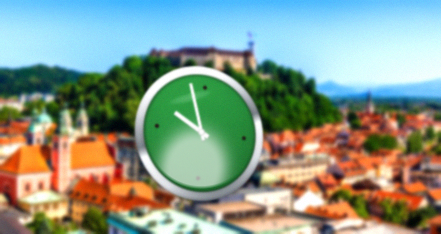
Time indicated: 9:57
